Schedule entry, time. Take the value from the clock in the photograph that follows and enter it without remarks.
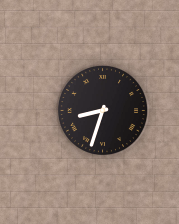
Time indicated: 8:33
